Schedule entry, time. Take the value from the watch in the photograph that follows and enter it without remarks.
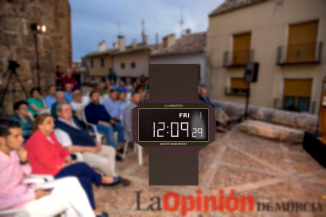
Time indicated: 12:09:29
